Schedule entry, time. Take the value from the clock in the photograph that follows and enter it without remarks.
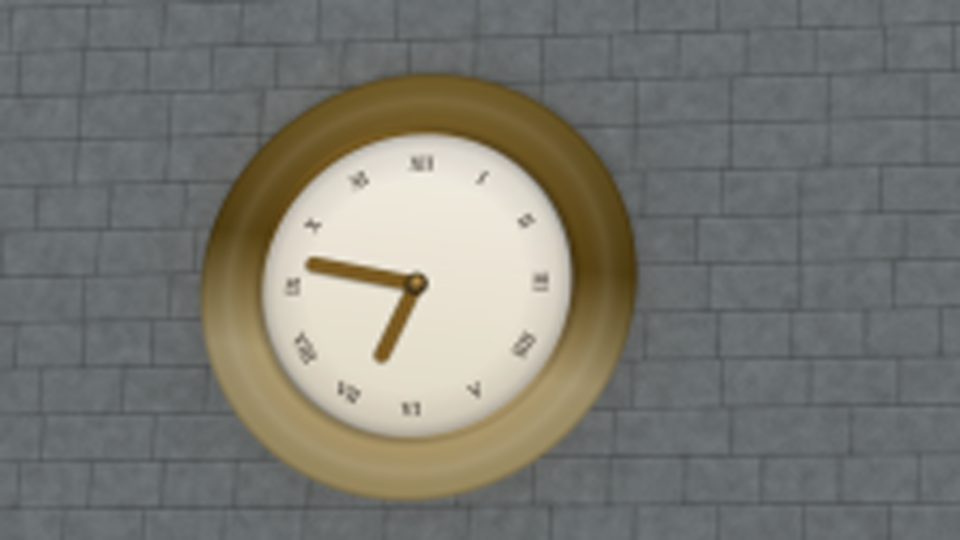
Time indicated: 6:47
